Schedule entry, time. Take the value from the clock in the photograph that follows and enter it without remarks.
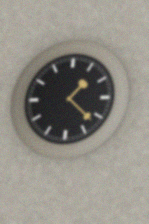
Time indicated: 1:22
